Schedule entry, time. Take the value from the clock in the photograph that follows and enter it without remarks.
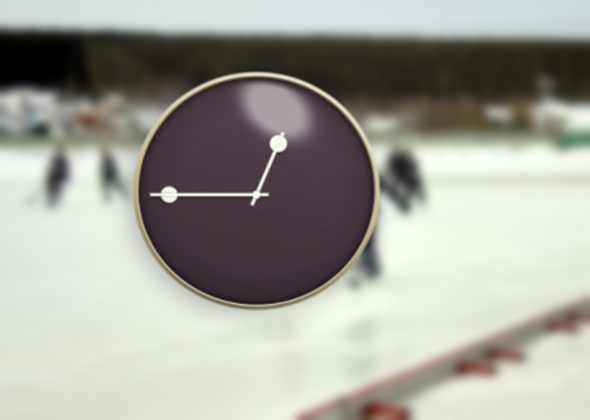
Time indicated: 12:45
